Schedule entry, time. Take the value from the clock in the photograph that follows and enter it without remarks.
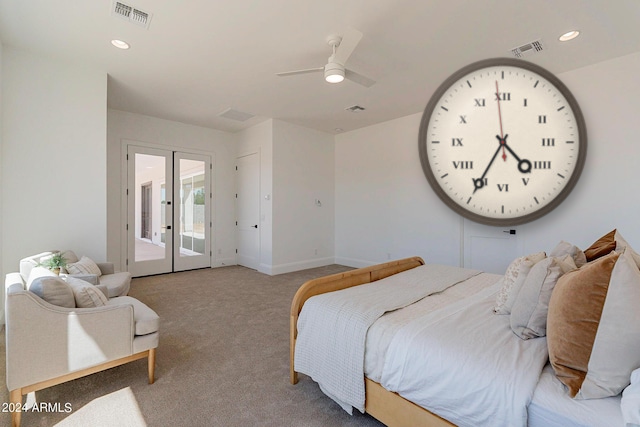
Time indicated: 4:34:59
